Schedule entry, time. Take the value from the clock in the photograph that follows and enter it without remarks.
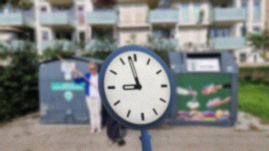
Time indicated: 8:58
